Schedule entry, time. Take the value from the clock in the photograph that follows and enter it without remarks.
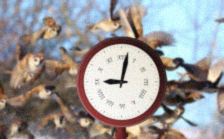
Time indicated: 9:02
